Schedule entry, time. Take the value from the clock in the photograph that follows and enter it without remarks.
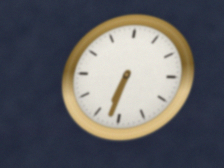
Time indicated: 6:32
